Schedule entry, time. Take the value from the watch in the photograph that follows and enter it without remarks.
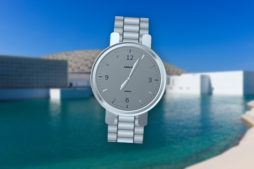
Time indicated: 7:04
